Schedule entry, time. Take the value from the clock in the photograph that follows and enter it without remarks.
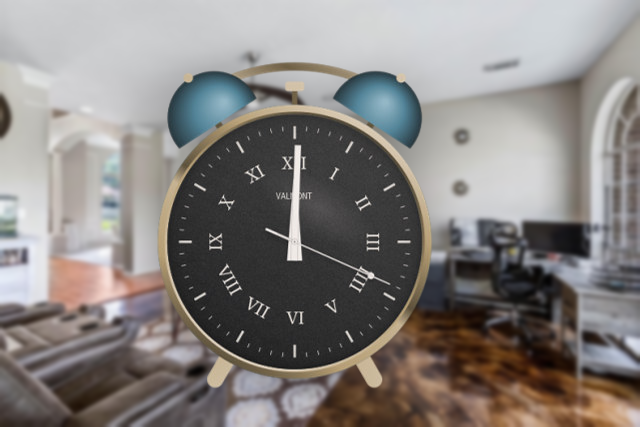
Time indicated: 12:00:19
